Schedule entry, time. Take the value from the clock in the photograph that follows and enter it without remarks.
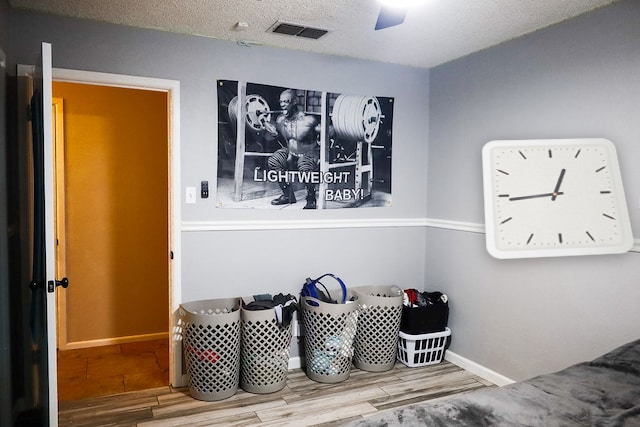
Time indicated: 12:44
